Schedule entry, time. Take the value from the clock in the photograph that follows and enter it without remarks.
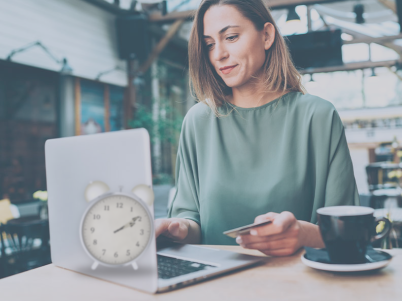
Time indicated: 2:09
